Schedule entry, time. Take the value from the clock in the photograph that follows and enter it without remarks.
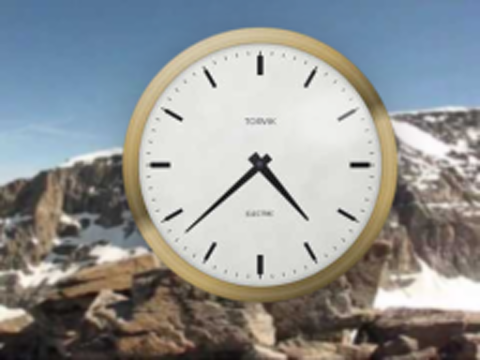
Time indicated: 4:38
